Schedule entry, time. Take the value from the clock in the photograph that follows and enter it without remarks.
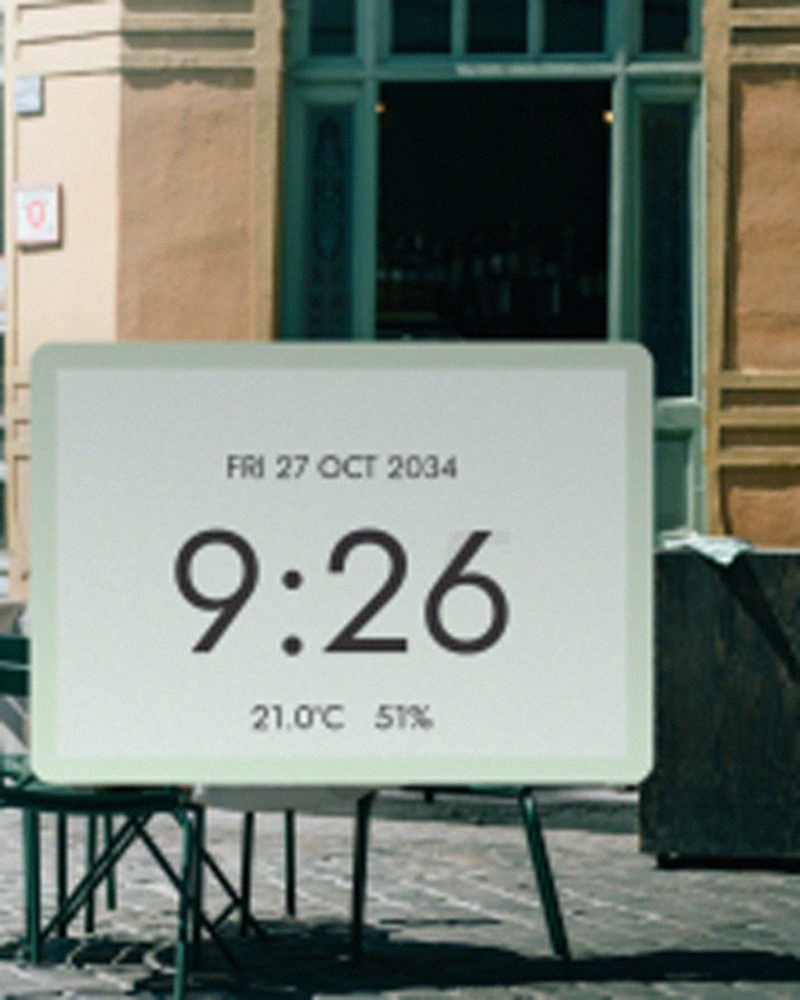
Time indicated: 9:26
